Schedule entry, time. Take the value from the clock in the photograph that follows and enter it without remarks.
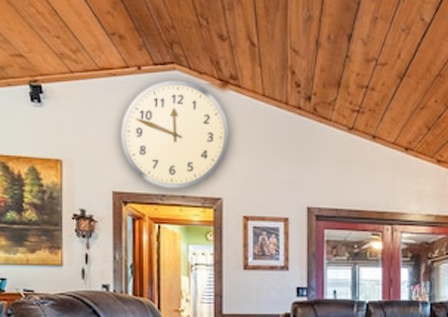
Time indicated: 11:48
